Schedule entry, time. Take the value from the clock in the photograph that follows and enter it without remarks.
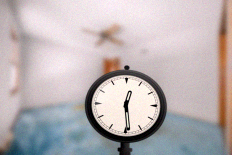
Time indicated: 12:29
